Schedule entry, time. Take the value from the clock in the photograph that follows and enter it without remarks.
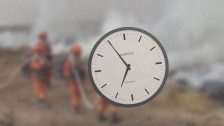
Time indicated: 6:55
